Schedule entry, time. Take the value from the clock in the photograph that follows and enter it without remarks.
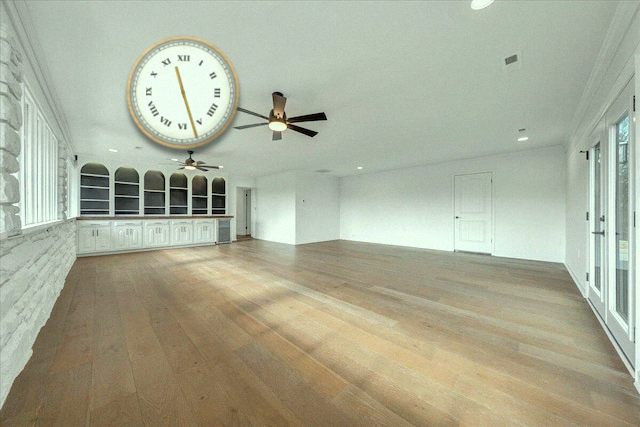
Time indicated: 11:27
